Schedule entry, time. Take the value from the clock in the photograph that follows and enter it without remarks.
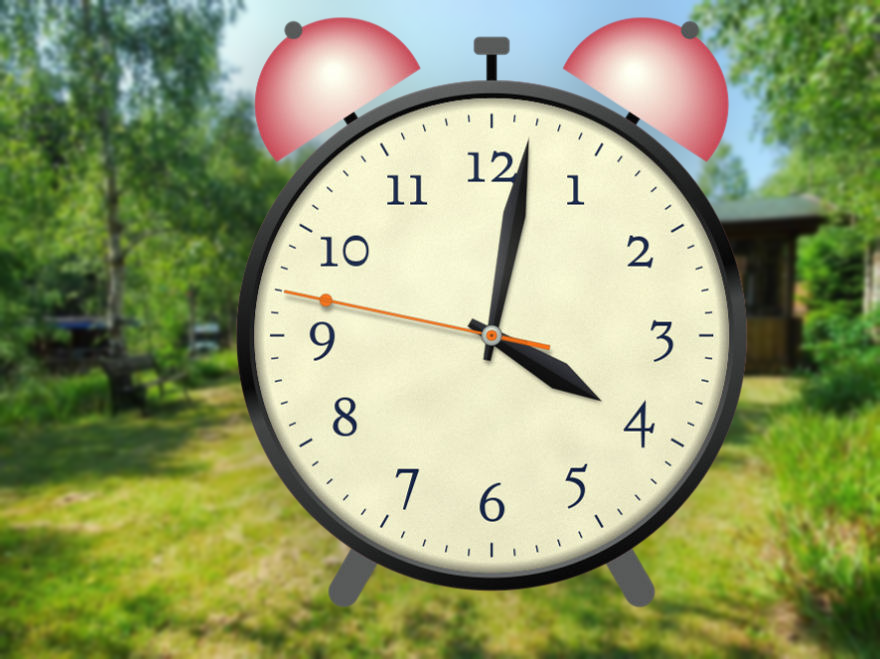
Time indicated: 4:01:47
